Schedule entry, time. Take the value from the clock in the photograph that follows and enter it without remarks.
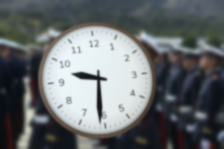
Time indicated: 9:31
